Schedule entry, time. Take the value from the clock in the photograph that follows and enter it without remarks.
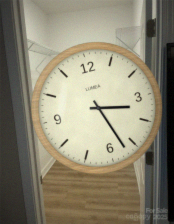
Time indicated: 3:27
